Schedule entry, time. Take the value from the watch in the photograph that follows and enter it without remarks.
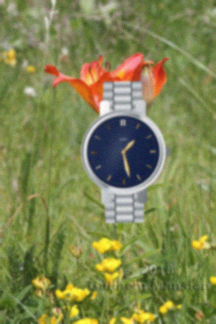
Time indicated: 1:28
